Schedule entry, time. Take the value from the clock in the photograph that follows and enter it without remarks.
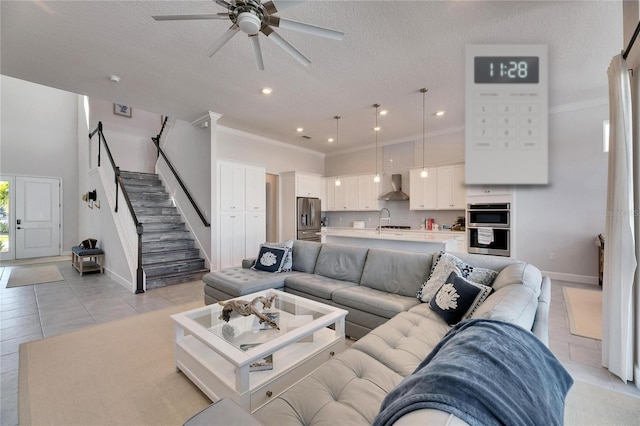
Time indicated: 11:28
